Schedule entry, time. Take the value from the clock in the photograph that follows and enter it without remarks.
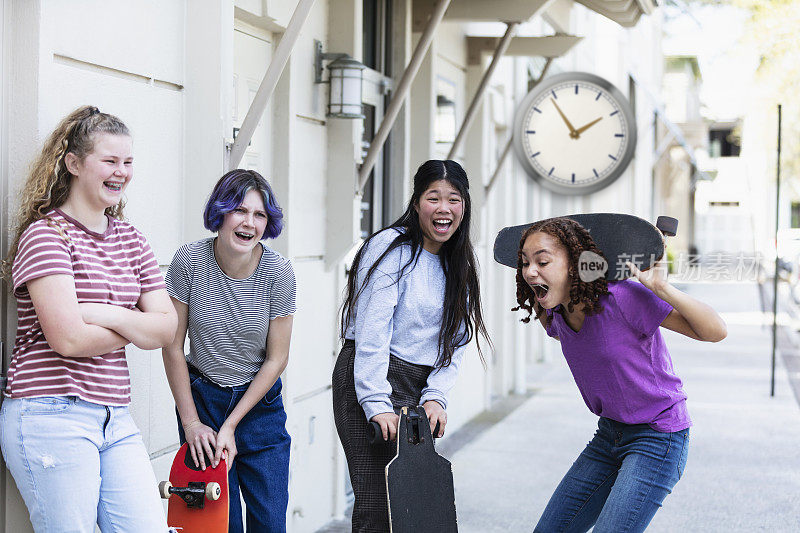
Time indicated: 1:54
